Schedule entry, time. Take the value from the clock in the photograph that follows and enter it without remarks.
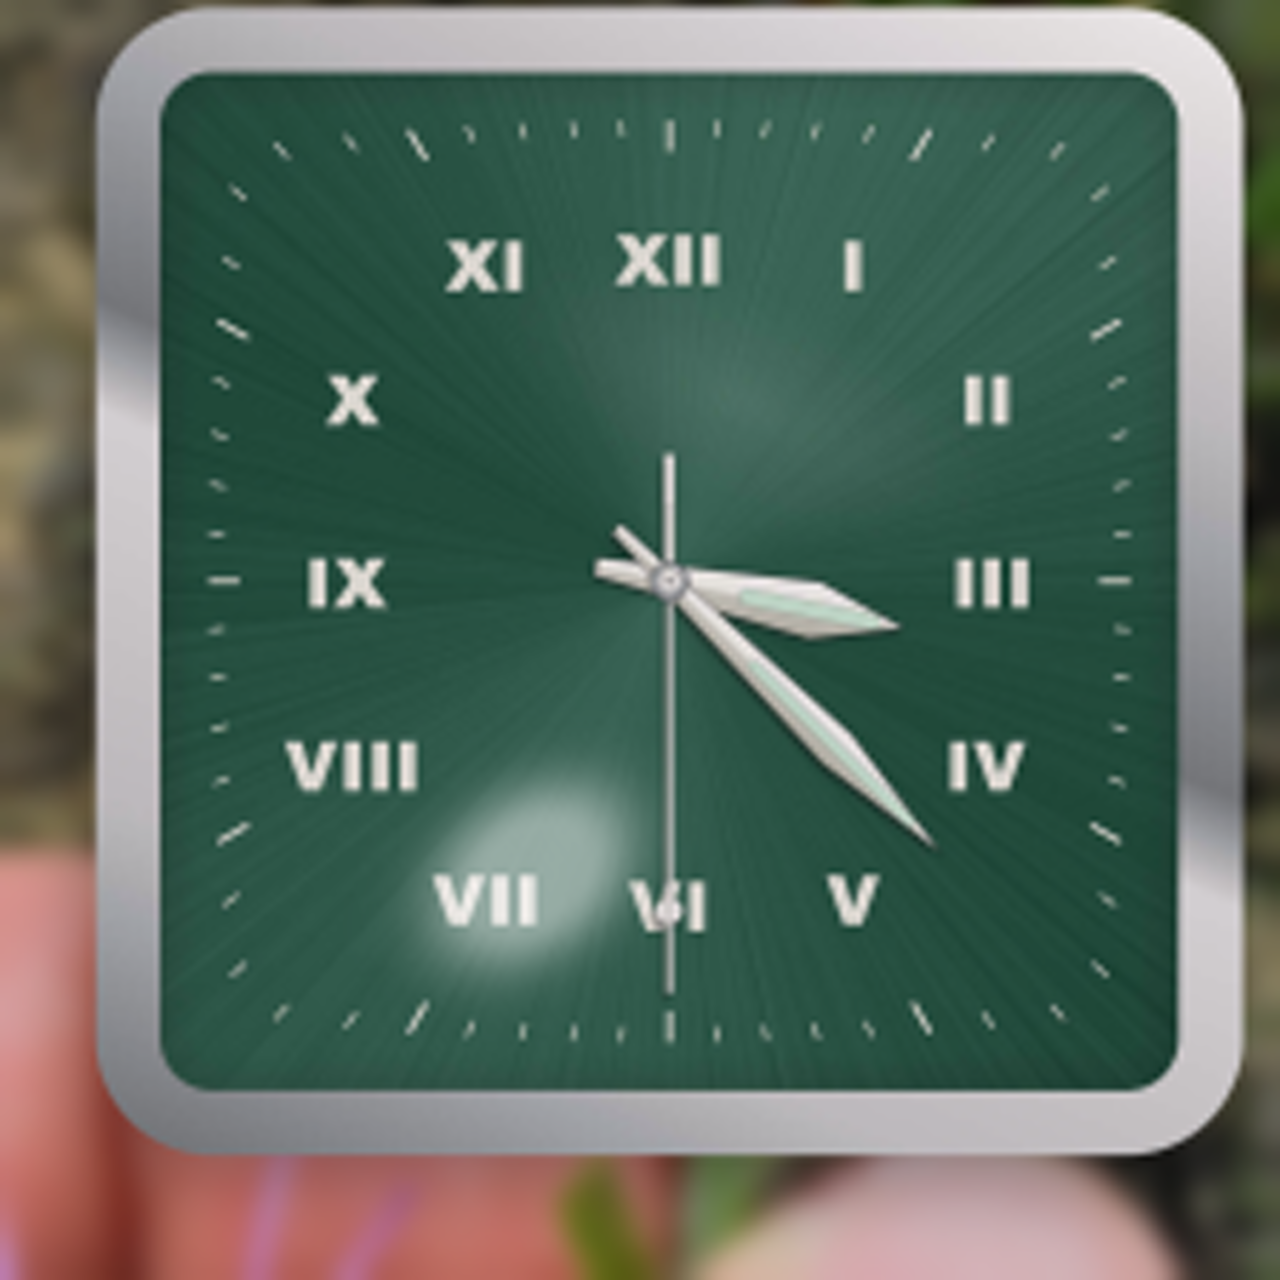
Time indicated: 3:22:30
